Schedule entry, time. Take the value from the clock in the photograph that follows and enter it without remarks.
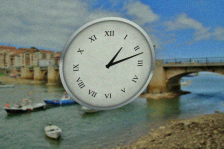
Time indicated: 1:12
